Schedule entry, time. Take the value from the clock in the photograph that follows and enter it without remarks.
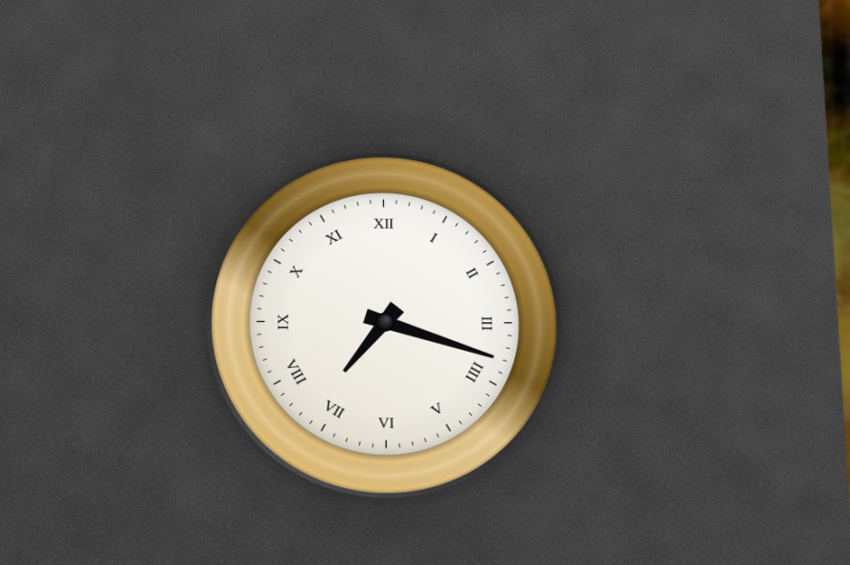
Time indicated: 7:18
